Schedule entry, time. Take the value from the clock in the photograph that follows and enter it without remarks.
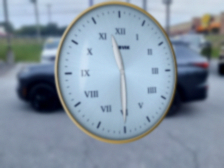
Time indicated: 11:30
